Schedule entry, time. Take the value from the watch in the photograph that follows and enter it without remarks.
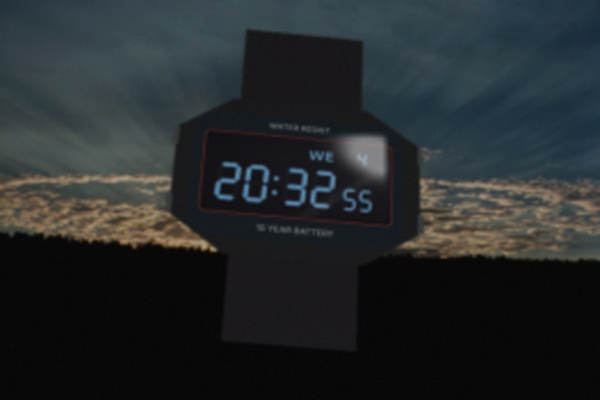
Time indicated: 20:32:55
